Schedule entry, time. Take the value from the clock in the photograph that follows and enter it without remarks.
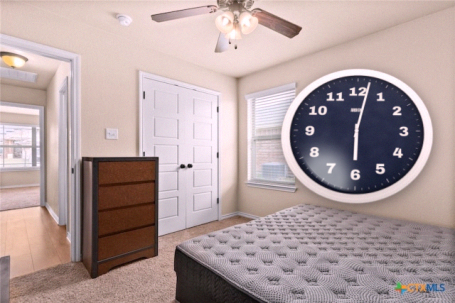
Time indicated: 6:02
